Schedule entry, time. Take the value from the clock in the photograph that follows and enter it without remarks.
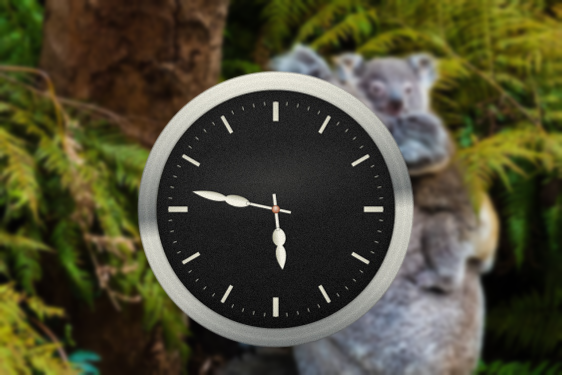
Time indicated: 5:47
